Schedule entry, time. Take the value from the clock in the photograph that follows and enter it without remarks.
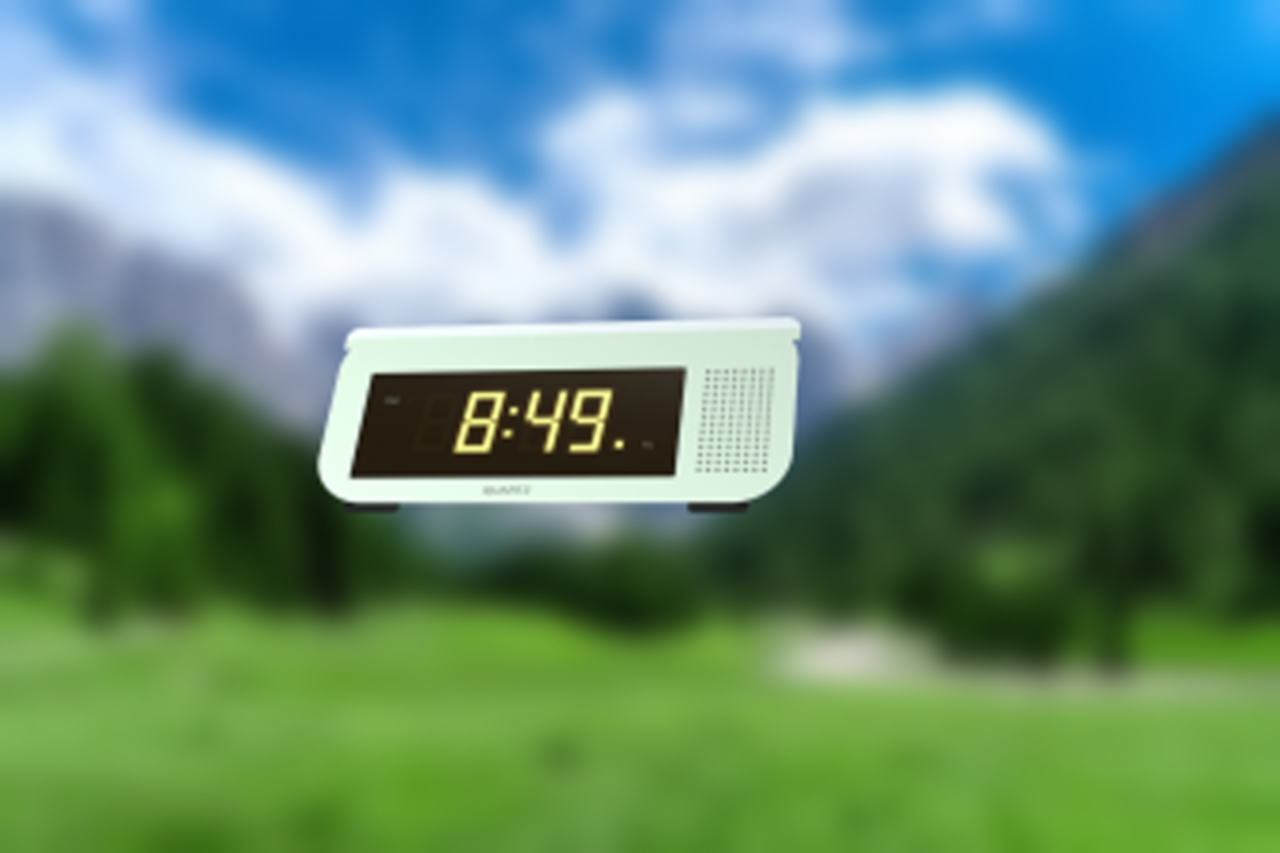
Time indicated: 8:49
